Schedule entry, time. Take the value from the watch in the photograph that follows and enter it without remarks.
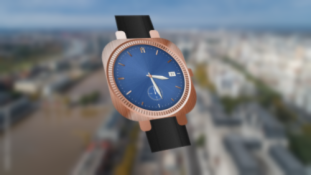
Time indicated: 3:28
